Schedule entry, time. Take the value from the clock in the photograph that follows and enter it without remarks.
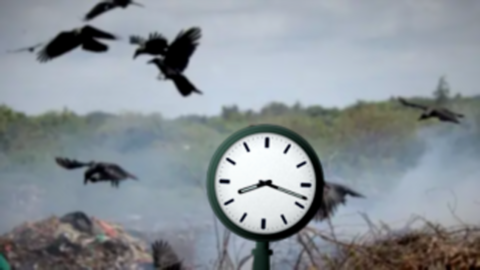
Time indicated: 8:18
